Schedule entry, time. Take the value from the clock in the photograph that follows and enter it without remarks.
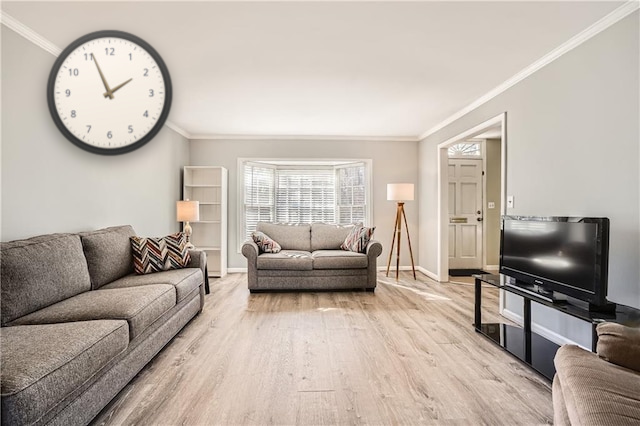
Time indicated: 1:56
